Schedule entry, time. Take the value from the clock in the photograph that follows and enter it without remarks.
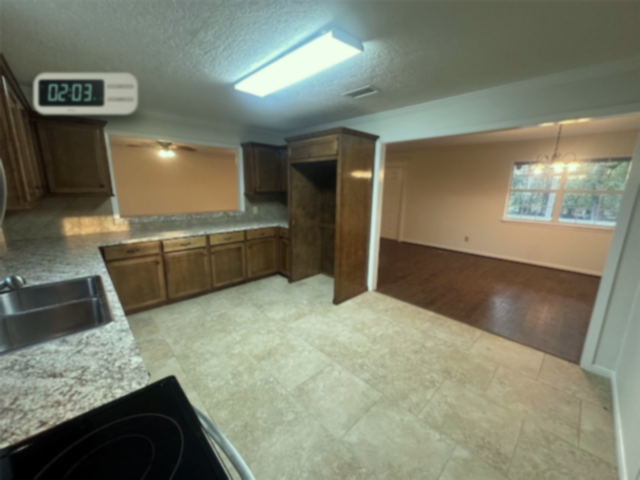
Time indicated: 2:03
